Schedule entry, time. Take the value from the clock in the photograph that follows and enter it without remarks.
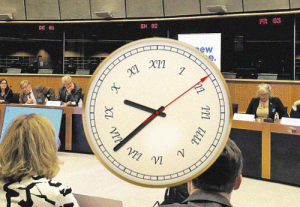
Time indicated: 9:38:09
